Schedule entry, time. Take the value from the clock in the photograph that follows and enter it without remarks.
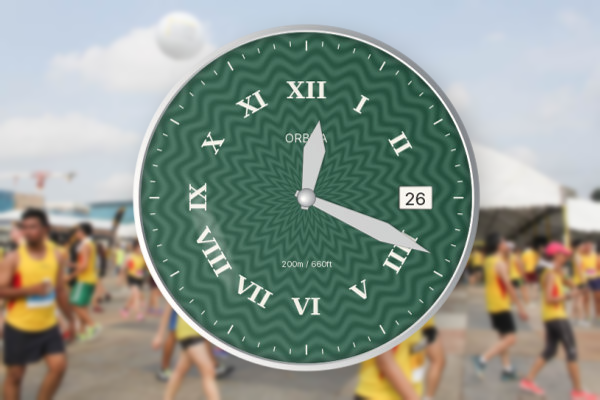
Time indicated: 12:19
